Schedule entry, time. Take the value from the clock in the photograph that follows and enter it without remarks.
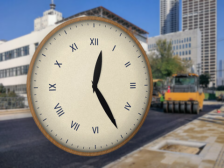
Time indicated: 12:25
